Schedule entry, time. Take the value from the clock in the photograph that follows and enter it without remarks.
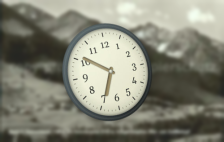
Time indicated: 6:51
